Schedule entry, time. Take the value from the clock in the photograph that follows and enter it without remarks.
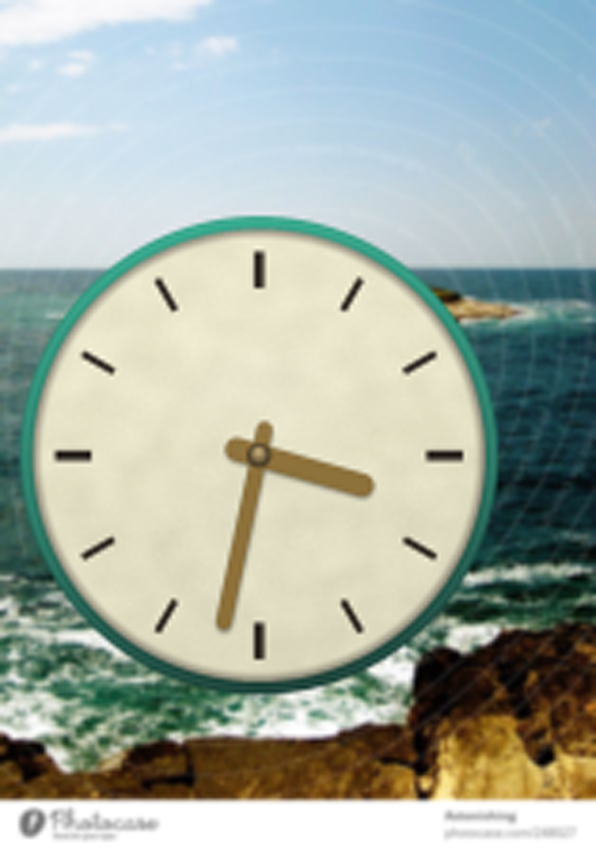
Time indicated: 3:32
